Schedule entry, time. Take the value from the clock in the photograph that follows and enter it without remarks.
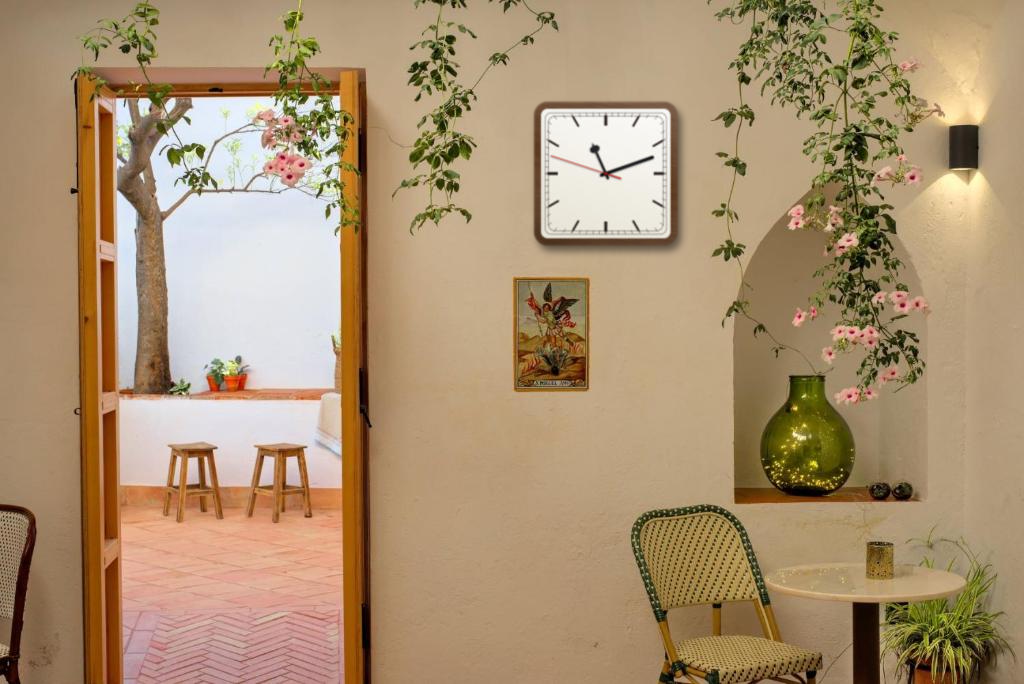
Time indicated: 11:11:48
